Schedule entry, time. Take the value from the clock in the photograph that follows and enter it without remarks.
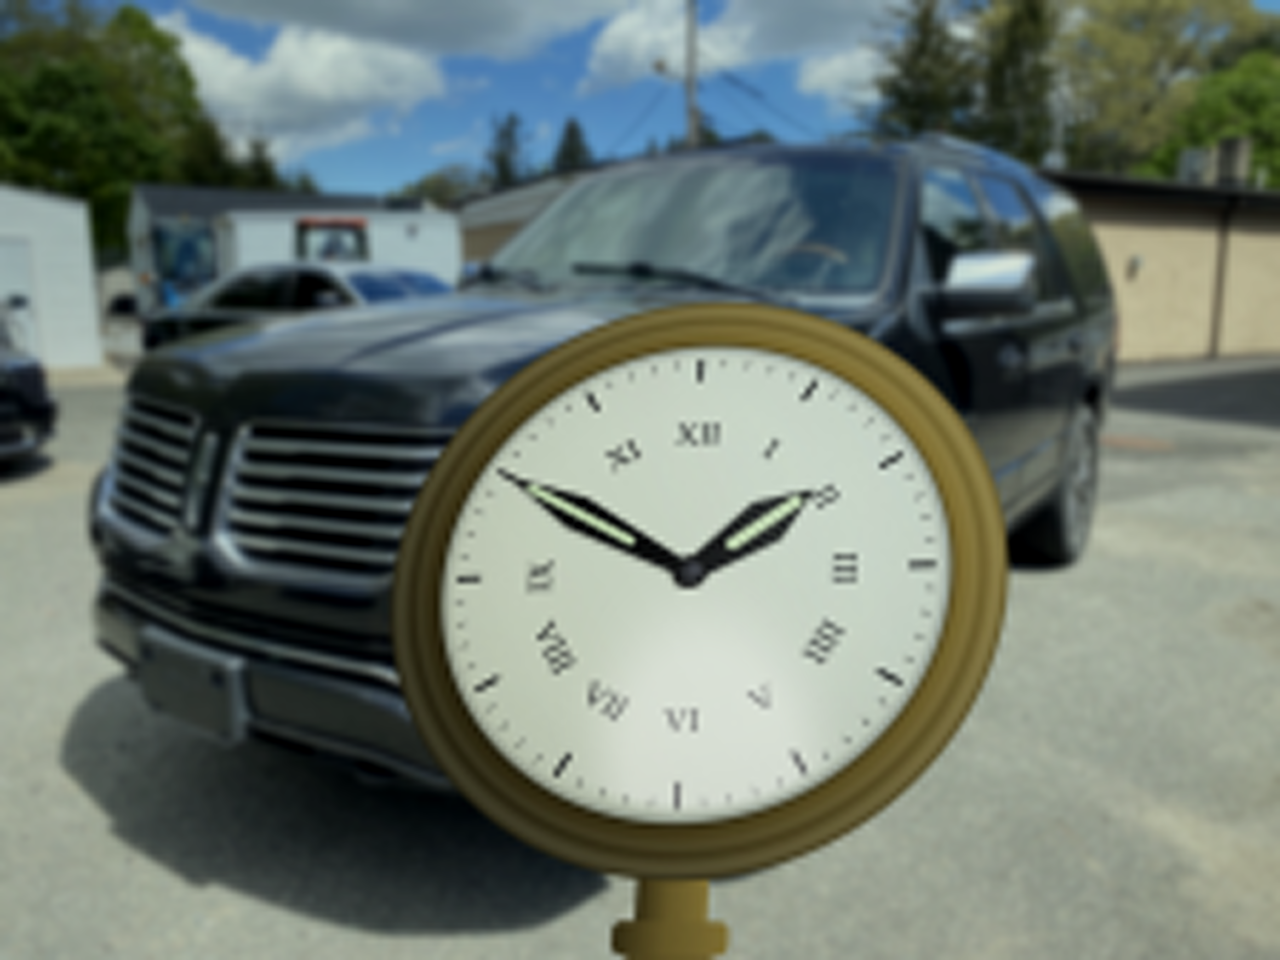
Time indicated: 1:50
